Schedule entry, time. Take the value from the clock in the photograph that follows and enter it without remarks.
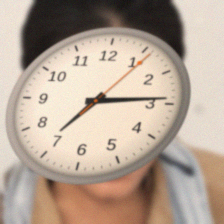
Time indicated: 7:14:06
